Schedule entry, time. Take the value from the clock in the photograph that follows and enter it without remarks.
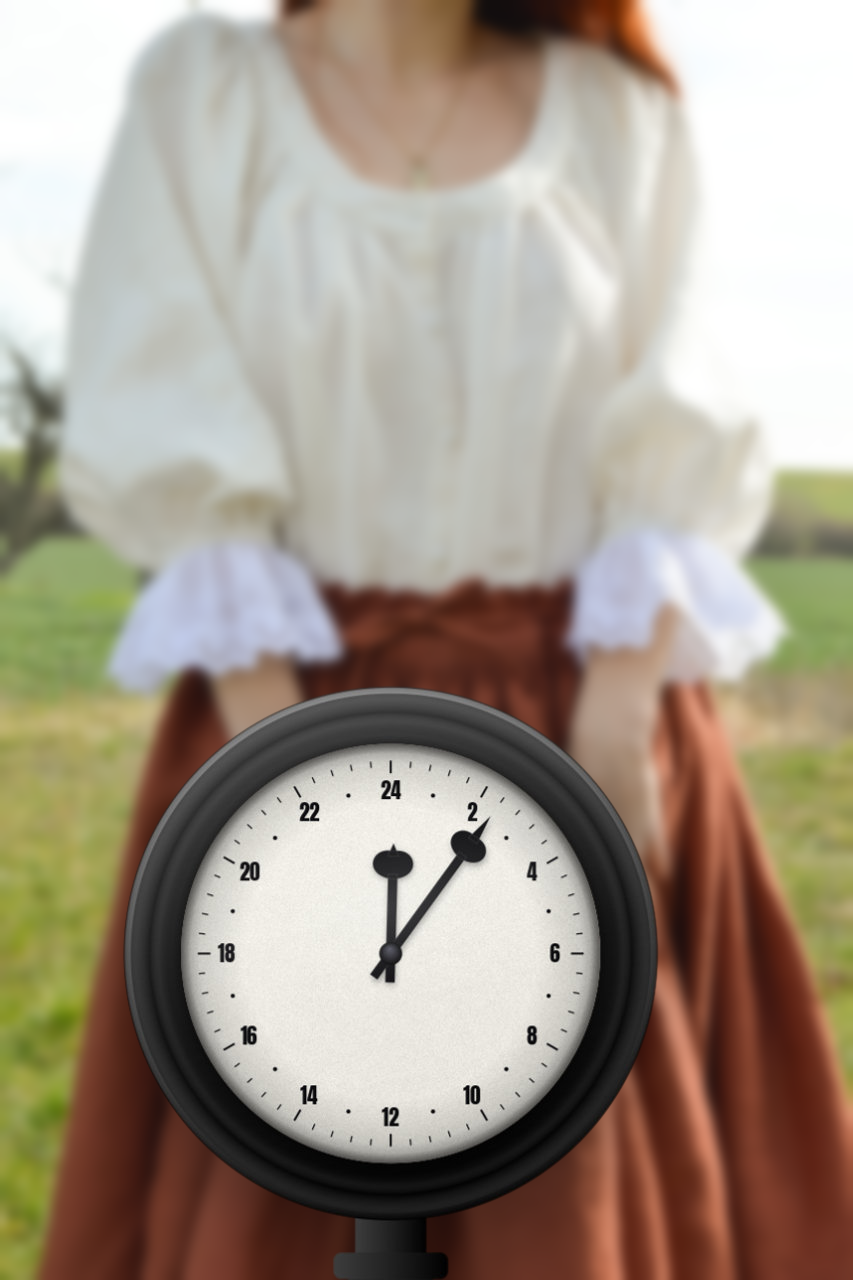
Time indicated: 0:06
